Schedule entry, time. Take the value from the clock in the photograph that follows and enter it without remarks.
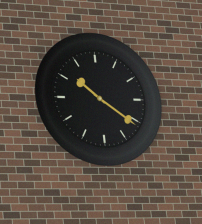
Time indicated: 10:21
